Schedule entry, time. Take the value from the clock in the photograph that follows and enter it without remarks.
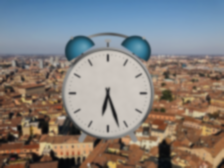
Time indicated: 6:27
